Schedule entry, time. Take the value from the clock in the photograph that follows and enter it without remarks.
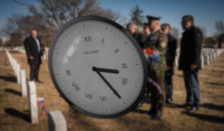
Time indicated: 3:25
